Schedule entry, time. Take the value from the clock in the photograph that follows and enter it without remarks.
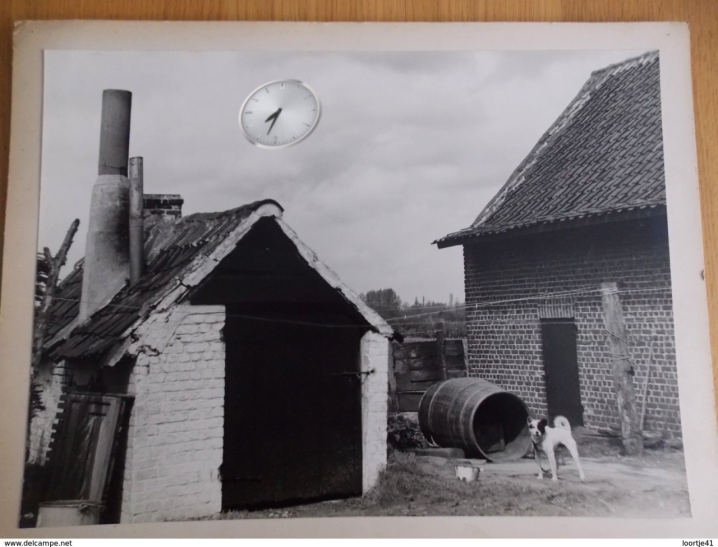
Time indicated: 7:33
